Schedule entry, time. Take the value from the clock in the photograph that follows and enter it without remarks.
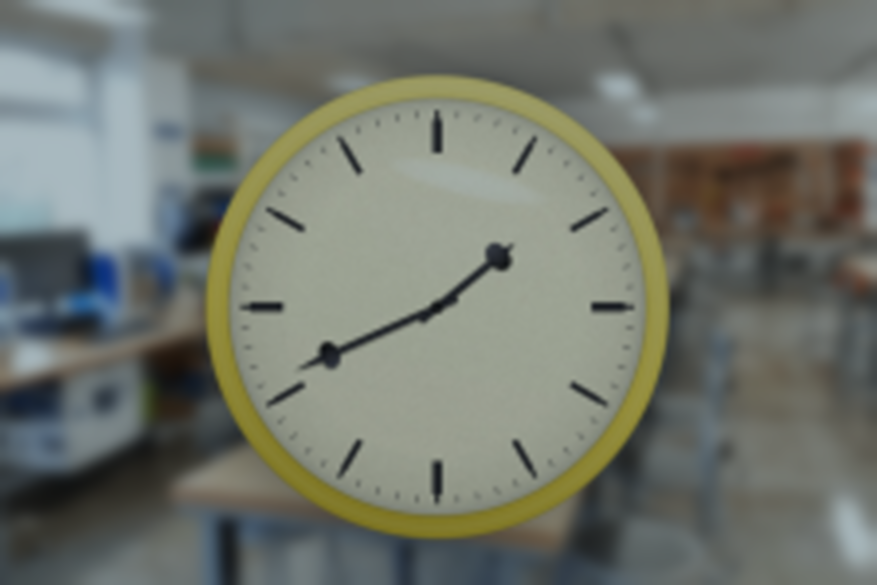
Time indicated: 1:41
